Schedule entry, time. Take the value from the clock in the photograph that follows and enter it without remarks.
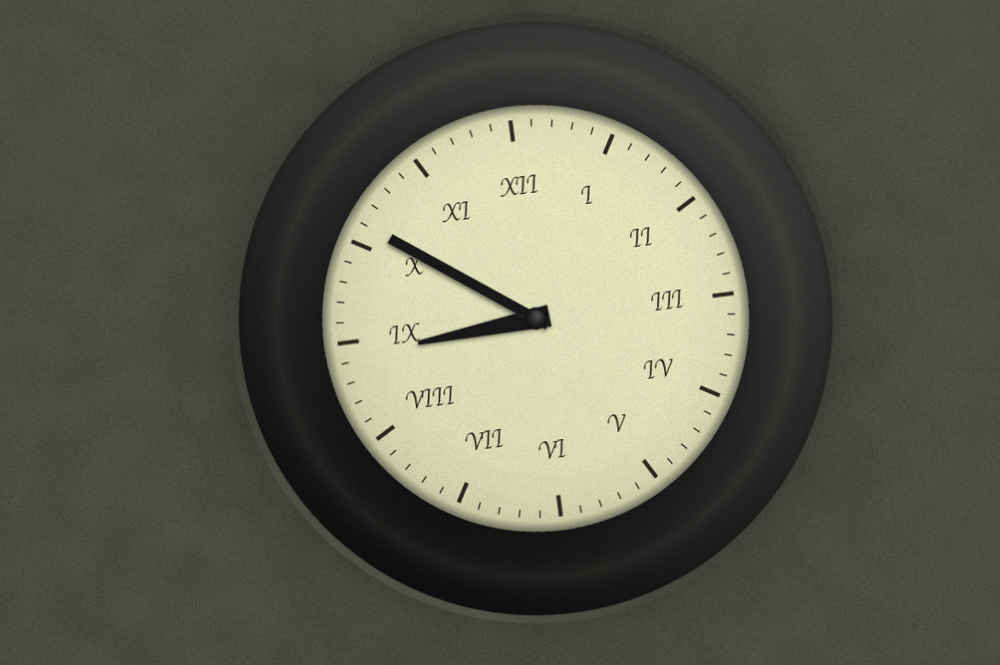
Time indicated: 8:51
